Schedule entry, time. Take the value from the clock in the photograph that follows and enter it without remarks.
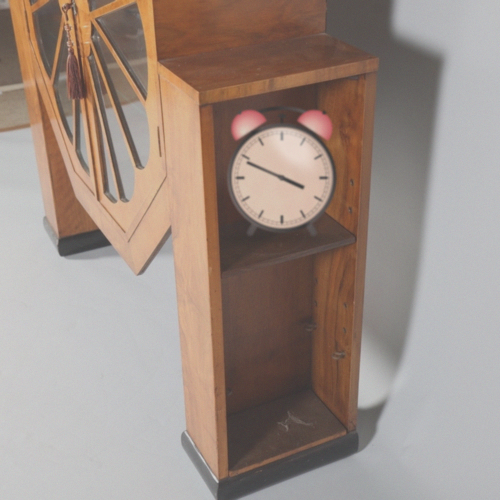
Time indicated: 3:49
